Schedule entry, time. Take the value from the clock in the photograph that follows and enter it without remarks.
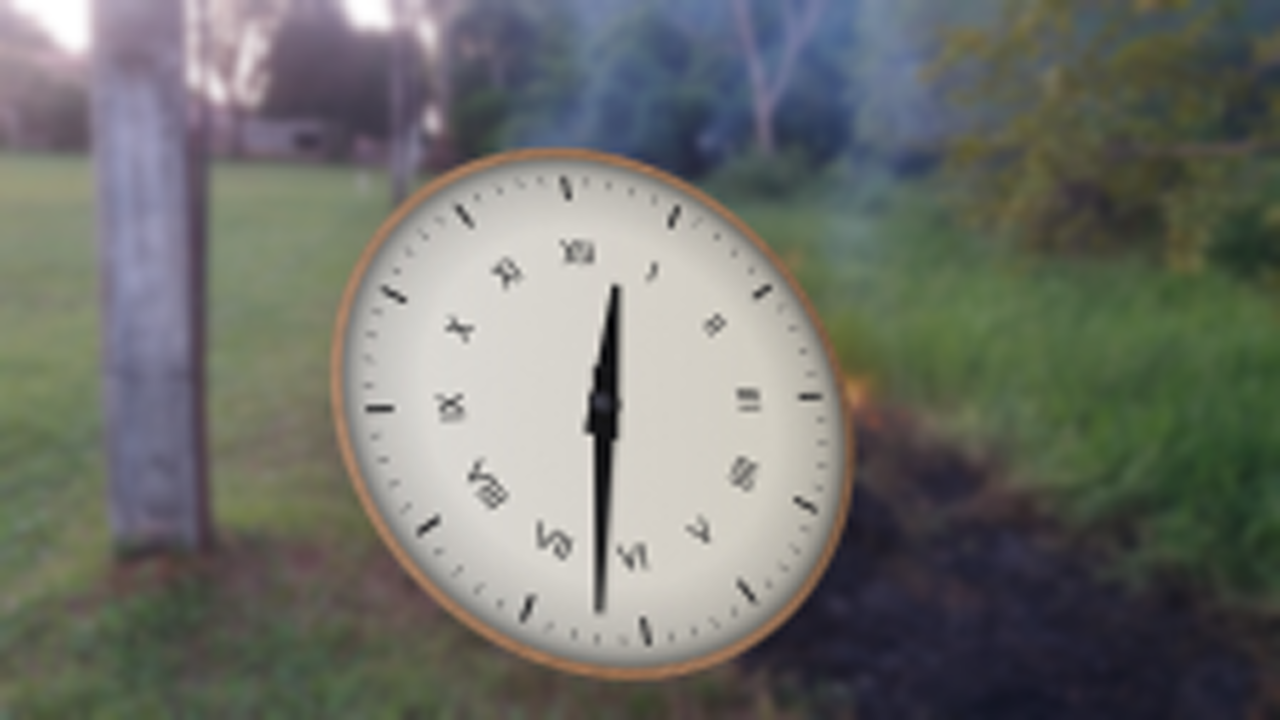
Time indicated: 12:32
